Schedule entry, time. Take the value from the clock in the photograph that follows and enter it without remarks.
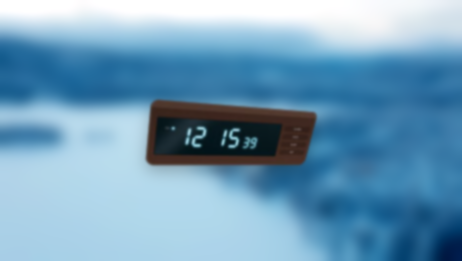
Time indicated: 12:15
